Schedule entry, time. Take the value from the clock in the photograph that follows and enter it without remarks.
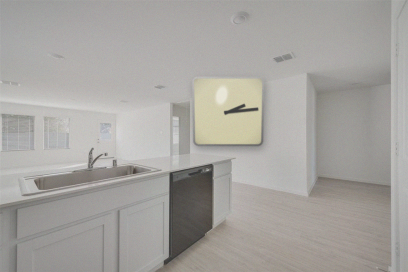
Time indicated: 2:14
